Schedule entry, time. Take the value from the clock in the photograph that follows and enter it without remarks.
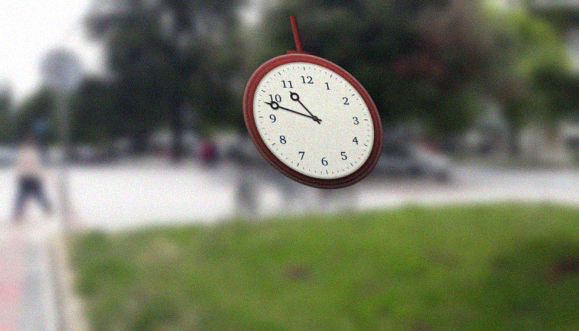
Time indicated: 10:48
